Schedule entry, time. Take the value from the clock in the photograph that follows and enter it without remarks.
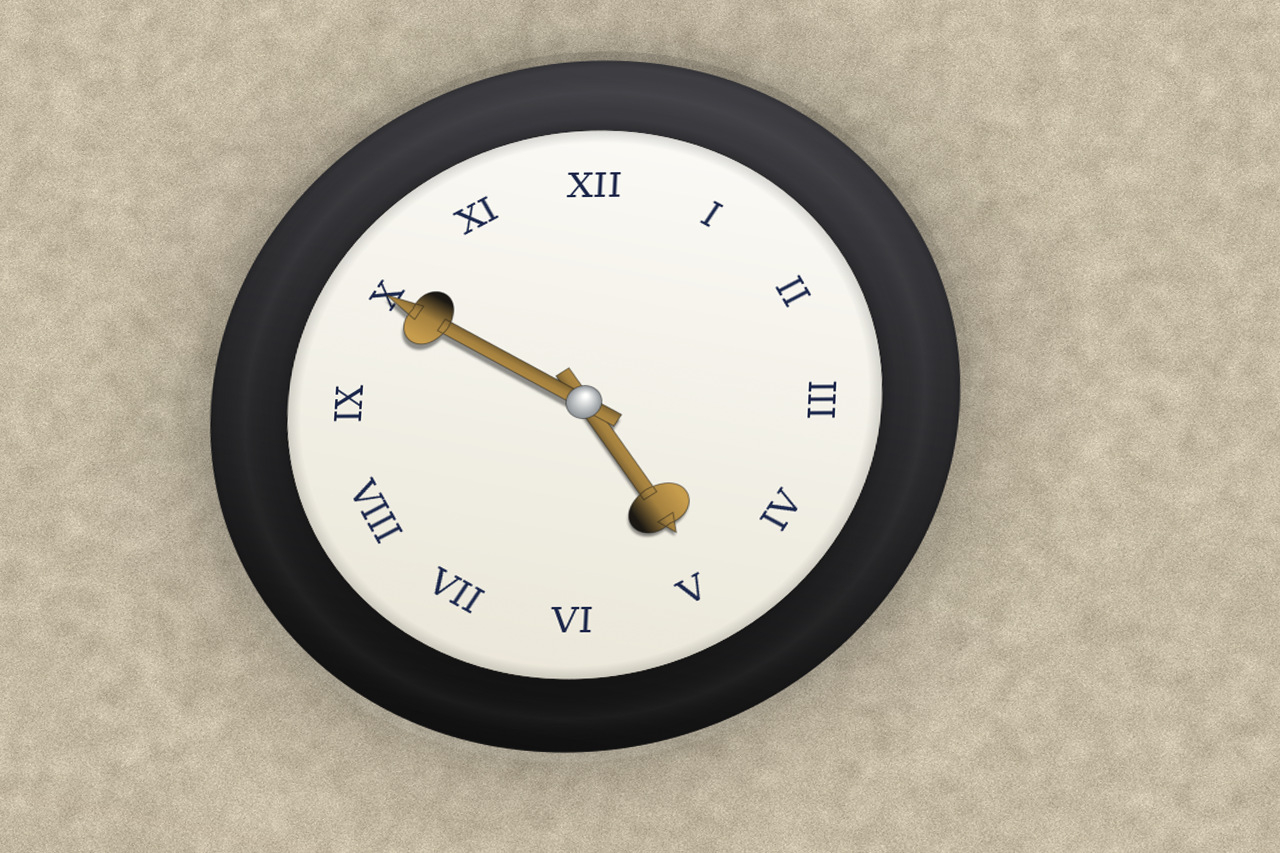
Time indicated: 4:50
